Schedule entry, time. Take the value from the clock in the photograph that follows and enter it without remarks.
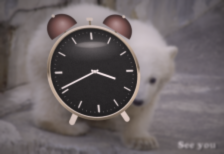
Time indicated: 3:41
